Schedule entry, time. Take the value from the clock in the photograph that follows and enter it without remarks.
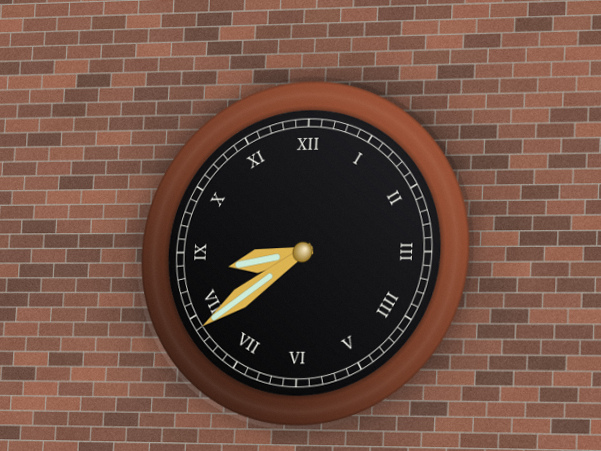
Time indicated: 8:39
